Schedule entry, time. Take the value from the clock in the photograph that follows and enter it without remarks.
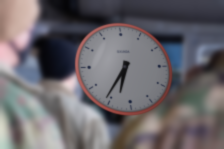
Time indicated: 6:36
